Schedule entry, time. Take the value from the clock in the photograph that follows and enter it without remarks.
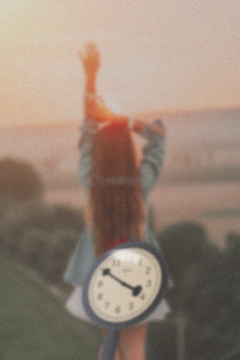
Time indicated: 3:50
